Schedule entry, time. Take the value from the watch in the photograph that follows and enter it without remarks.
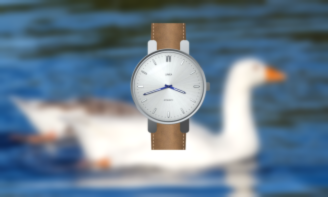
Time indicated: 3:42
